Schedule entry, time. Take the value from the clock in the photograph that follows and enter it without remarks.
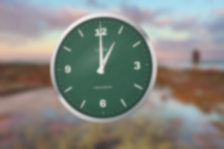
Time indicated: 1:00
